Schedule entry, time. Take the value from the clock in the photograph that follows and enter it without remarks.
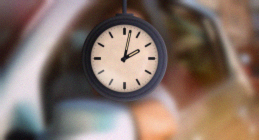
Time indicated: 2:02
